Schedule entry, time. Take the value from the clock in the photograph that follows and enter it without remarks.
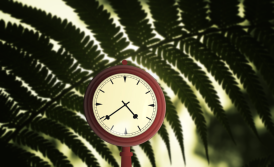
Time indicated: 4:39
